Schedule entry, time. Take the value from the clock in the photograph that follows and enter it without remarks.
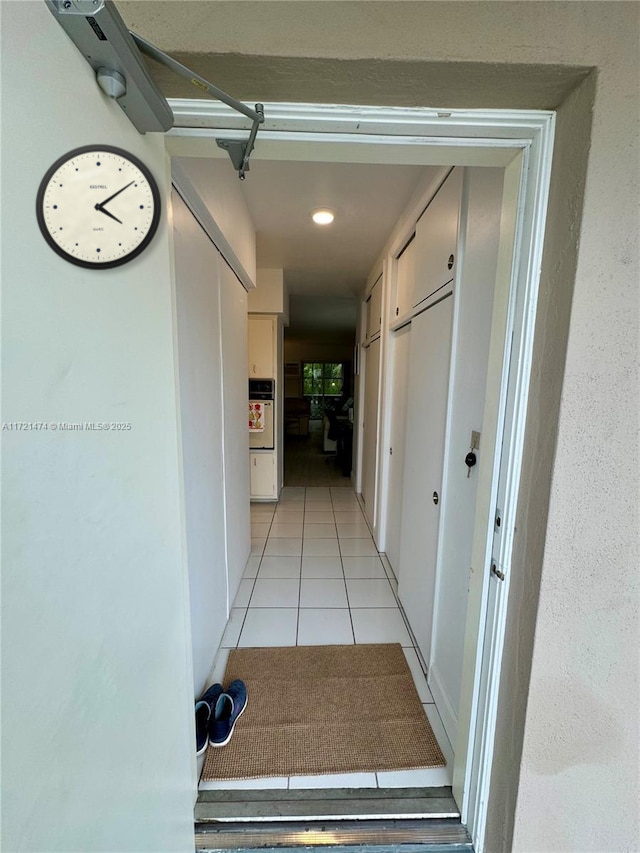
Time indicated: 4:09
